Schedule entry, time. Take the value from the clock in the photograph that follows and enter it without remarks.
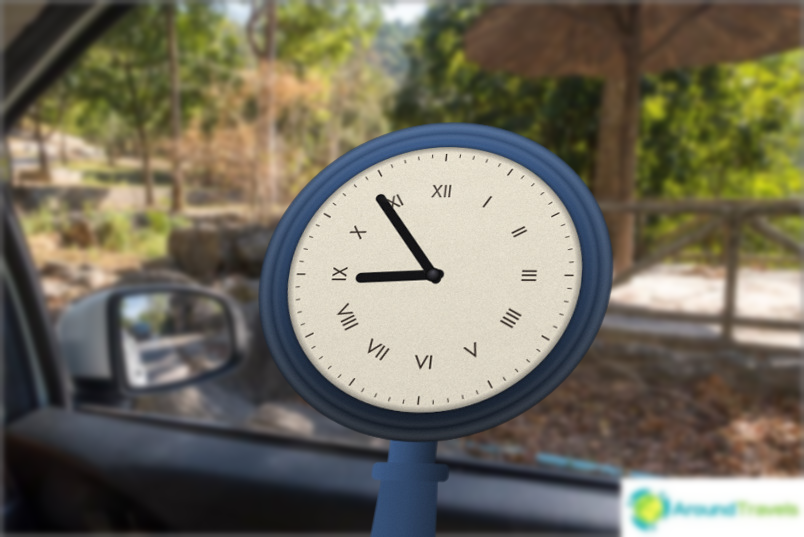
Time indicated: 8:54
